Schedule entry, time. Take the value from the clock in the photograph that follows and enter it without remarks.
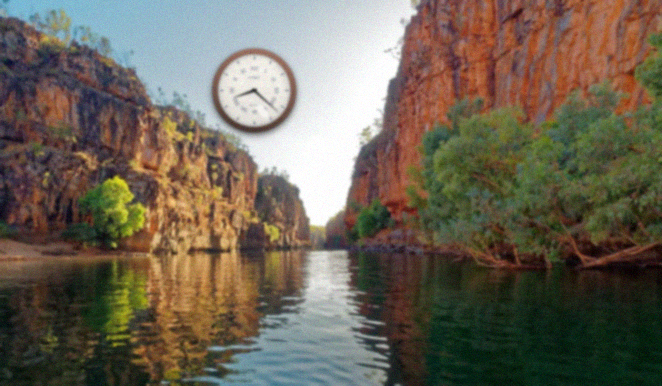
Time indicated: 8:22
